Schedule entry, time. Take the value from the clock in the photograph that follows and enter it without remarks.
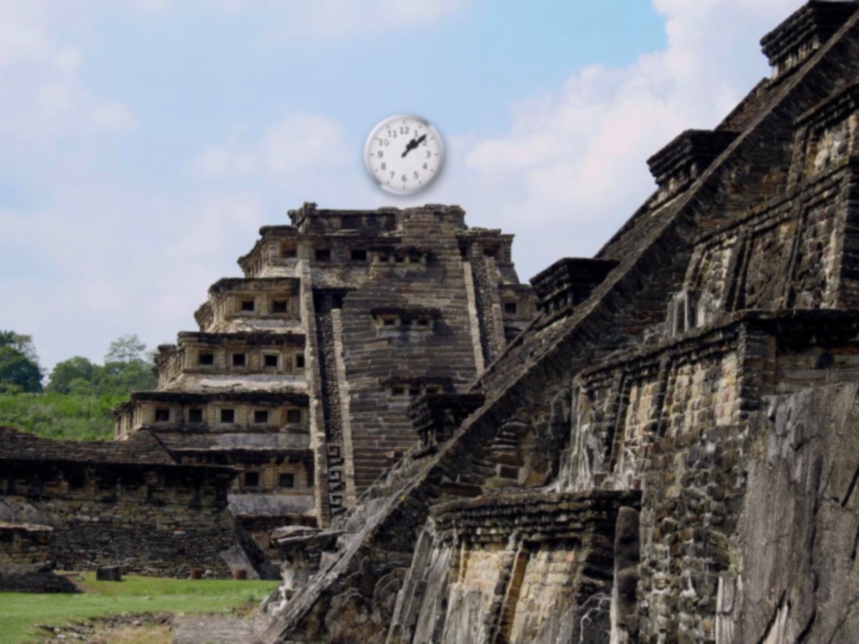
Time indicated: 1:08
